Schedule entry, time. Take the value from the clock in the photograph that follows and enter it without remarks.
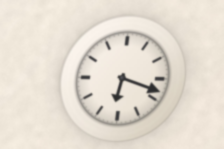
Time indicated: 6:18
